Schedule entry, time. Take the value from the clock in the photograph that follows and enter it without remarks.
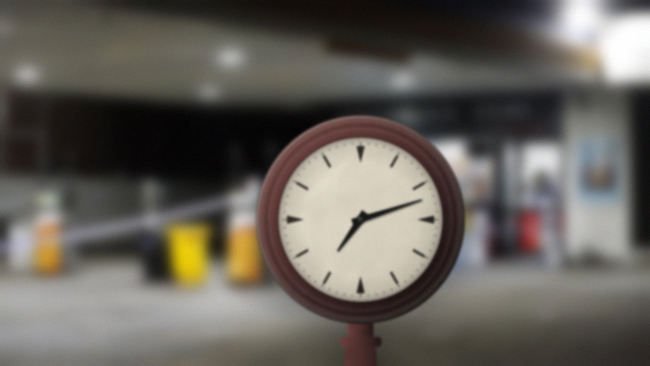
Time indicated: 7:12
